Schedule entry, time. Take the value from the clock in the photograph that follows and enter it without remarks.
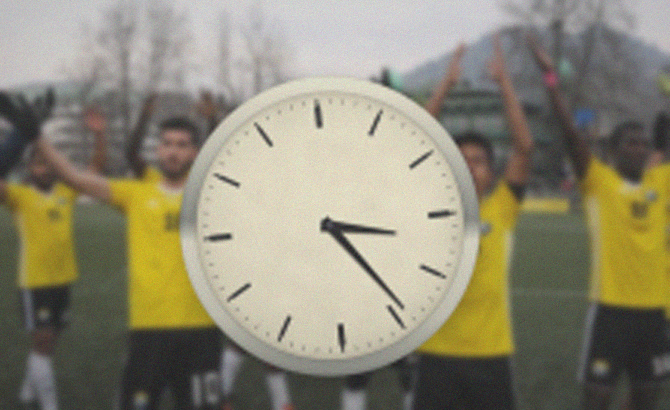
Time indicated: 3:24
